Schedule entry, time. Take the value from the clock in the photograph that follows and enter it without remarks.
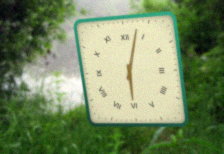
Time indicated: 6:03
